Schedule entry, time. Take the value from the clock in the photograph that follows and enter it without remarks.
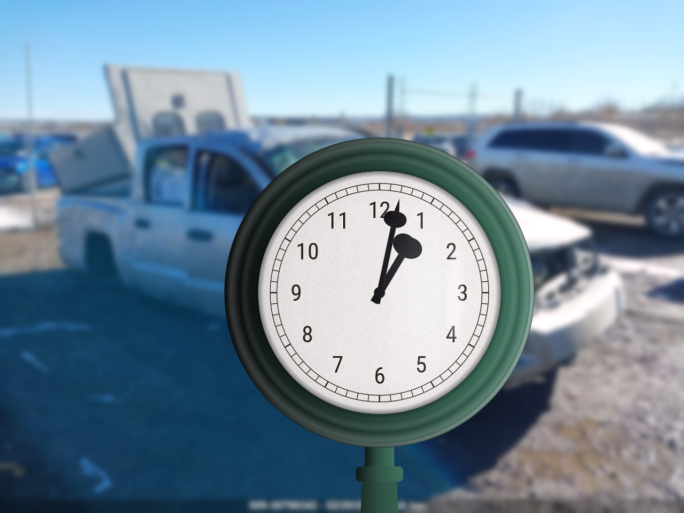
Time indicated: 1:02
